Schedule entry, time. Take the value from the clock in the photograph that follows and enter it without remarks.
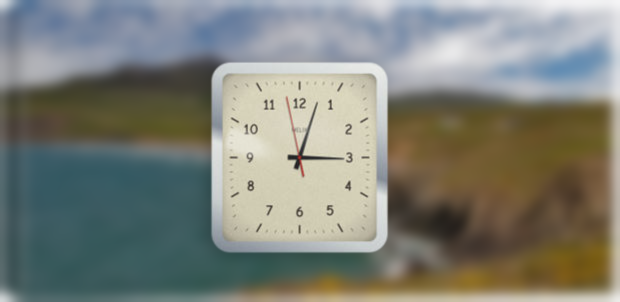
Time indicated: 3:02:58
